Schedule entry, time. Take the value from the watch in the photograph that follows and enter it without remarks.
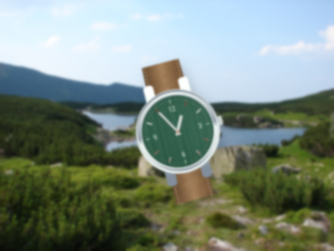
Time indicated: 12:55
